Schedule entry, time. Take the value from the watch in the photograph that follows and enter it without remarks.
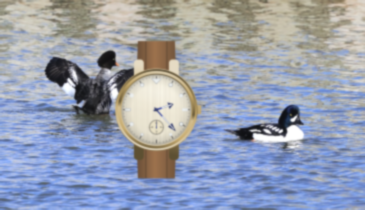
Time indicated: 2:23
